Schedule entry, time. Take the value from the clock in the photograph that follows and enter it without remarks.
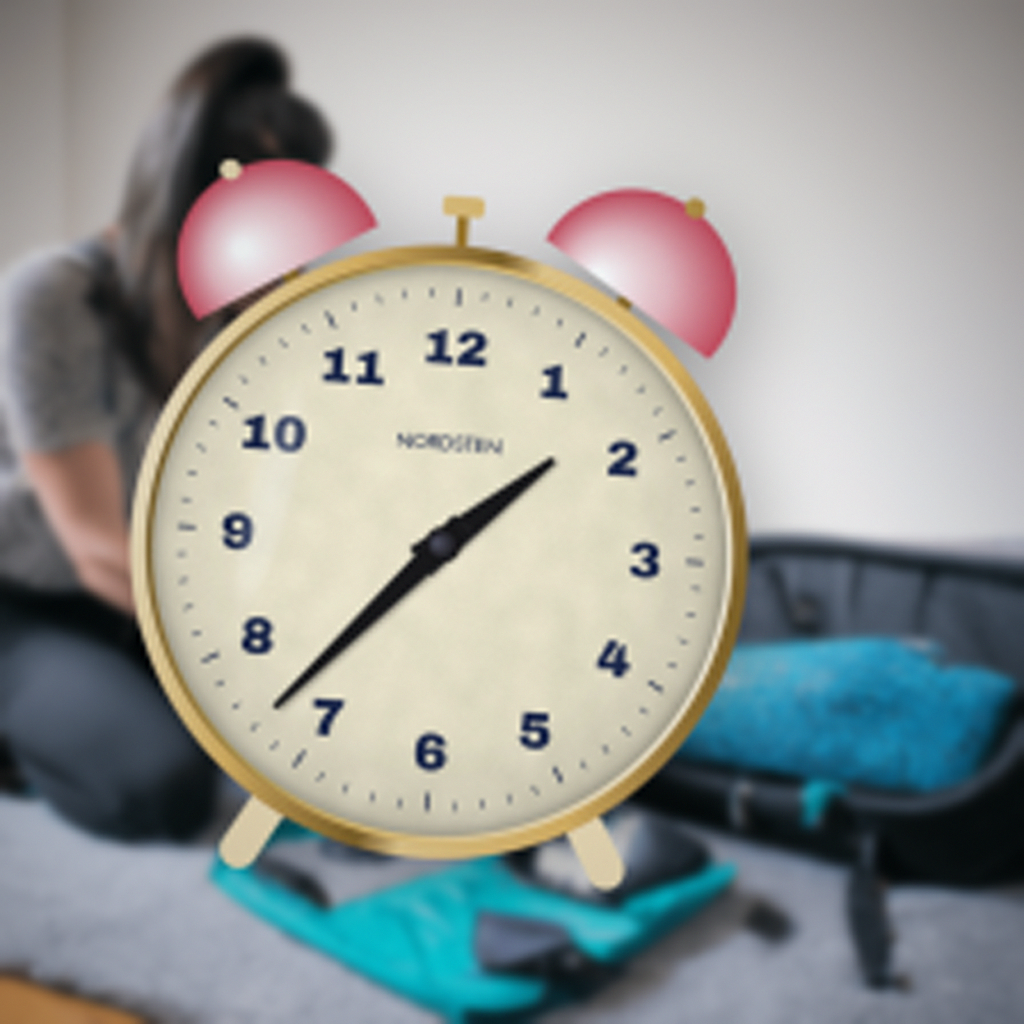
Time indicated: 1:37
